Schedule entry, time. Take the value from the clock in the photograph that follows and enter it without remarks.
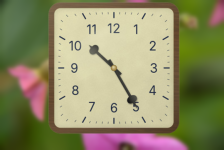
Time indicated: 10:25
